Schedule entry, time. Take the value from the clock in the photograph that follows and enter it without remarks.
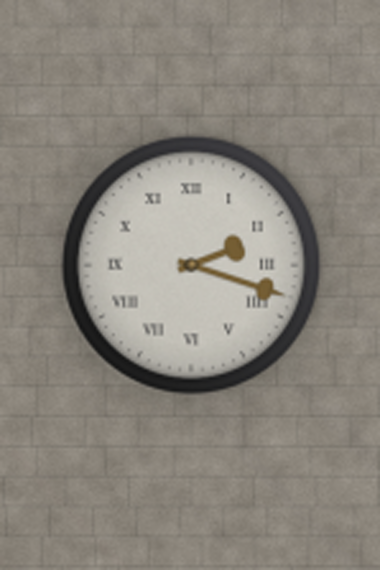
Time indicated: 2:18
